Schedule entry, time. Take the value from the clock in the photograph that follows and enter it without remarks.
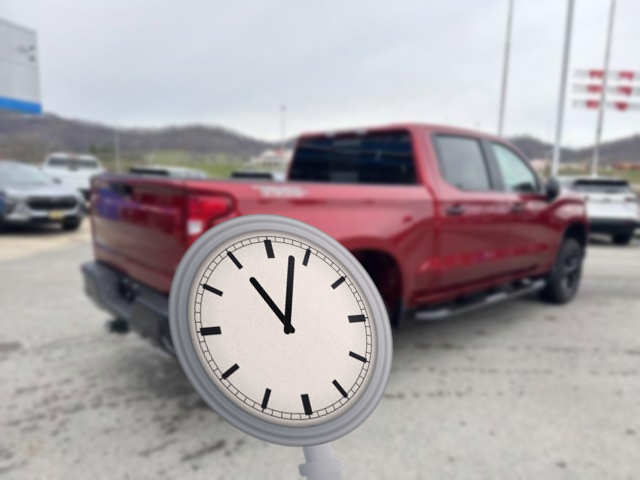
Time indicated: 11:03
